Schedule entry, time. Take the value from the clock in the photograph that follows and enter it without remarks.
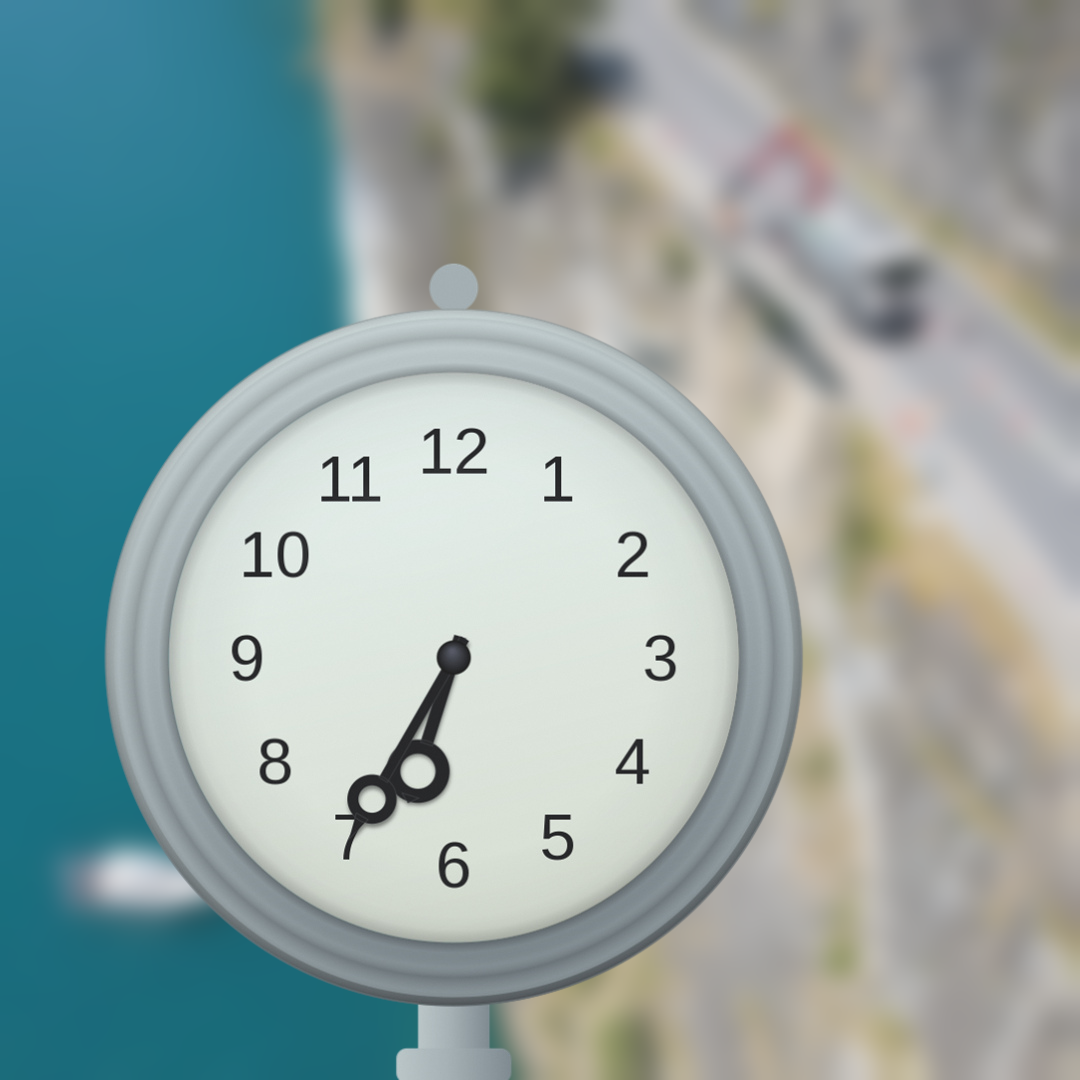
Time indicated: 6:35
